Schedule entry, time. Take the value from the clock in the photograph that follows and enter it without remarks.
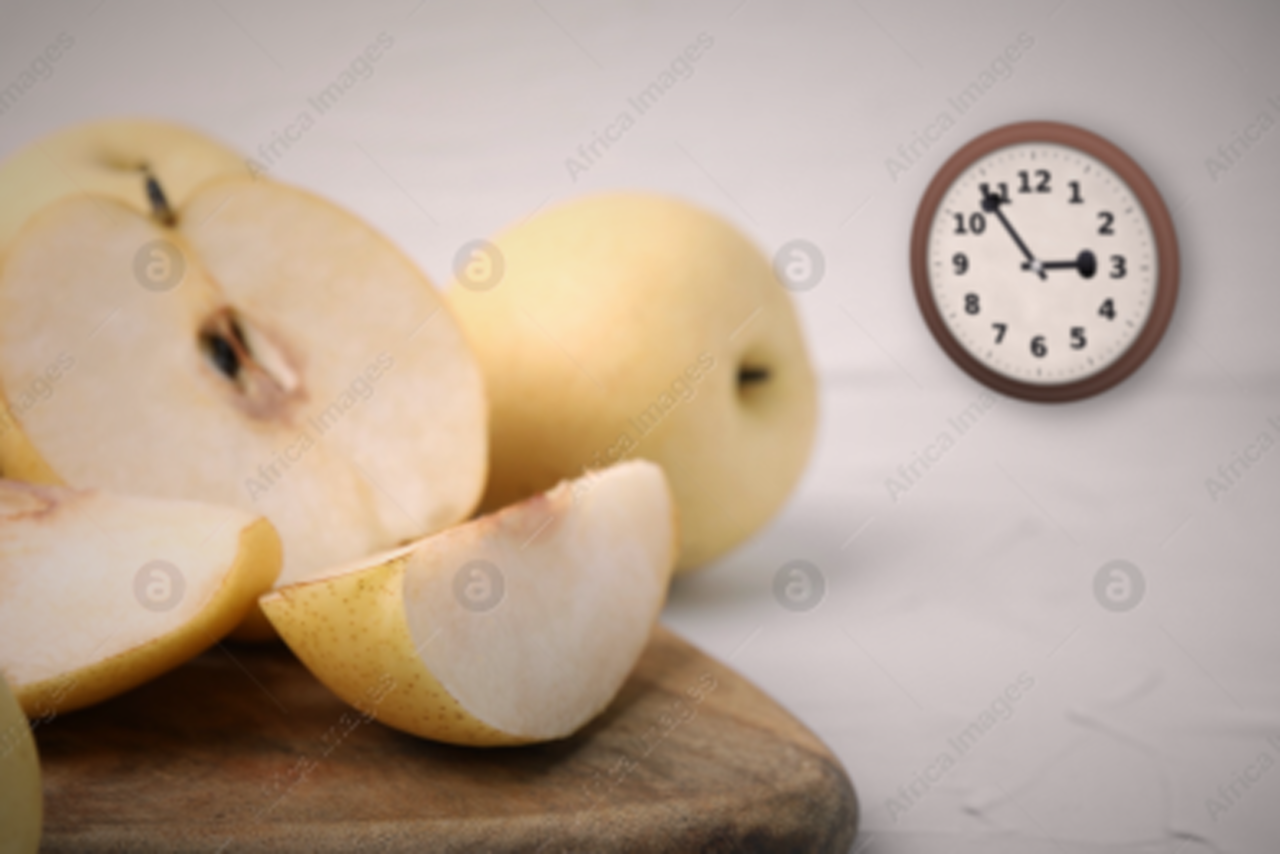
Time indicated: 2:54
